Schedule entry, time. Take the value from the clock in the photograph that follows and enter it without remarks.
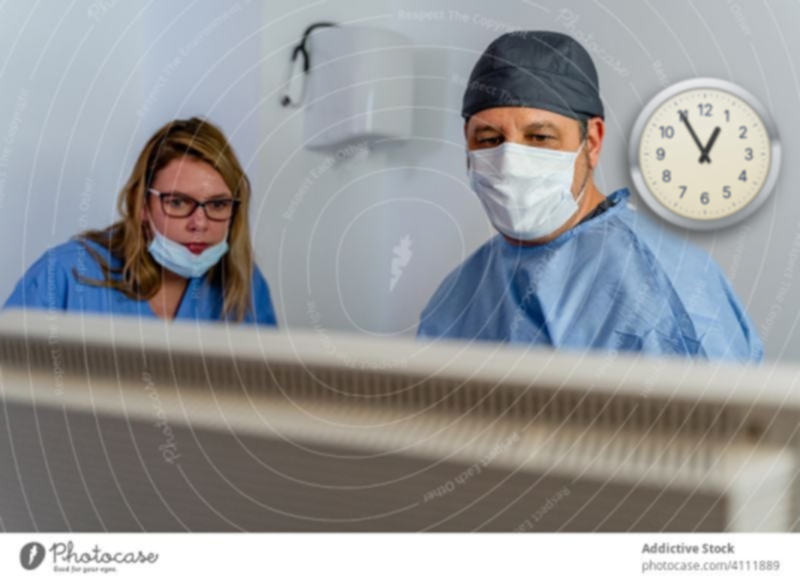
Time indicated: 12:55
